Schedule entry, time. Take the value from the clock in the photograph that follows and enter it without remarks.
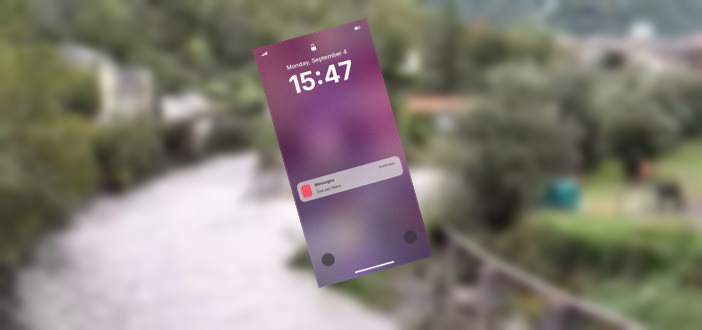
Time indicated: 15:47
